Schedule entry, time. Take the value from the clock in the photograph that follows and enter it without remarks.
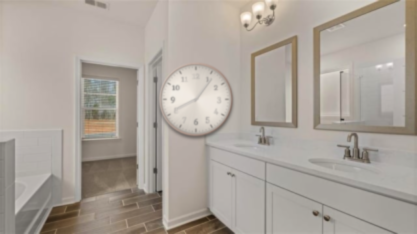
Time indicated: 8:06
